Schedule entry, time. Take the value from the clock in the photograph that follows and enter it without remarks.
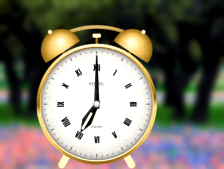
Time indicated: 7:00
